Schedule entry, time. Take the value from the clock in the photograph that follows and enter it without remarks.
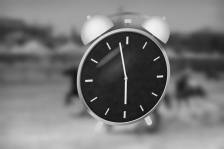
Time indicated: 5:58
